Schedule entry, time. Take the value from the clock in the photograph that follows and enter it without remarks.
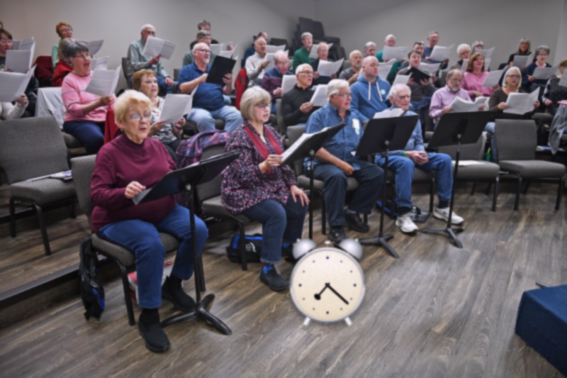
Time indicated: 7:22
